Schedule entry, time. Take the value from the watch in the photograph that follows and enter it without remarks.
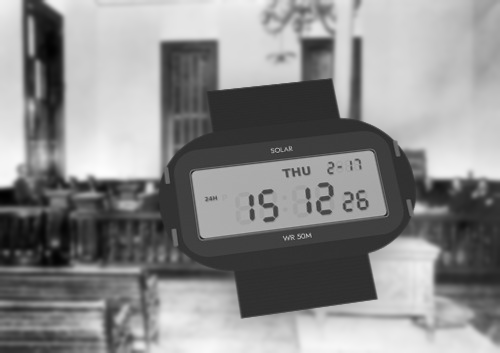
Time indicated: 15:12:26
